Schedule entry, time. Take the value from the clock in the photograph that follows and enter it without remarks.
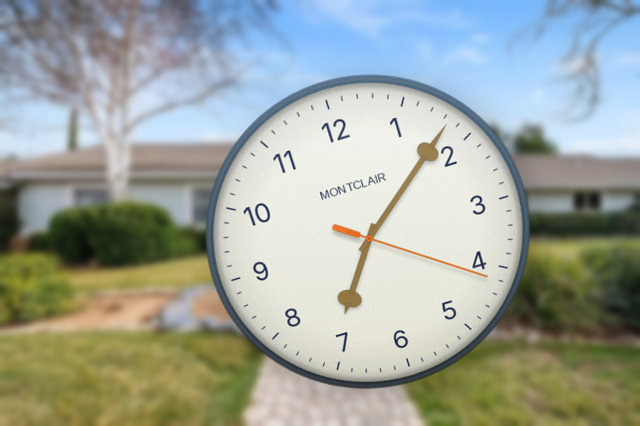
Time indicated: 7:08:21
